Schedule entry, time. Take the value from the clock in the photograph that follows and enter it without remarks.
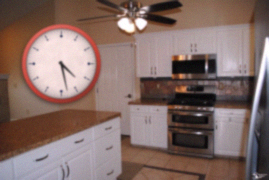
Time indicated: 4:28
